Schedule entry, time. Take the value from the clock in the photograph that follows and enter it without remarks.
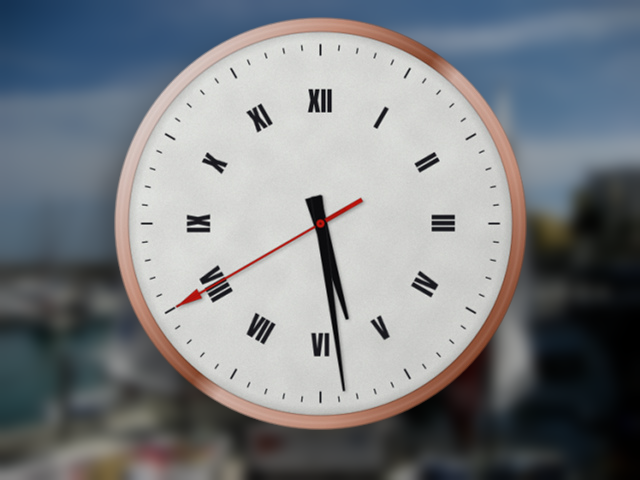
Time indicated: 5:28:40
